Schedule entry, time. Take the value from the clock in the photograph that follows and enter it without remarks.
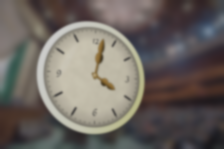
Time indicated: 4:02
